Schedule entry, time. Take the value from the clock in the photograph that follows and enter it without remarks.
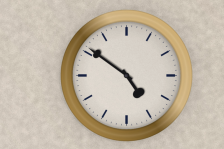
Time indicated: 4:51
